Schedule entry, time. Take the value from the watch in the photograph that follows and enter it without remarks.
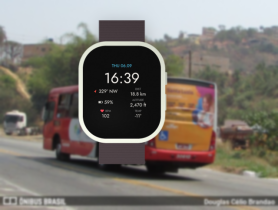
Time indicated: 16:39
